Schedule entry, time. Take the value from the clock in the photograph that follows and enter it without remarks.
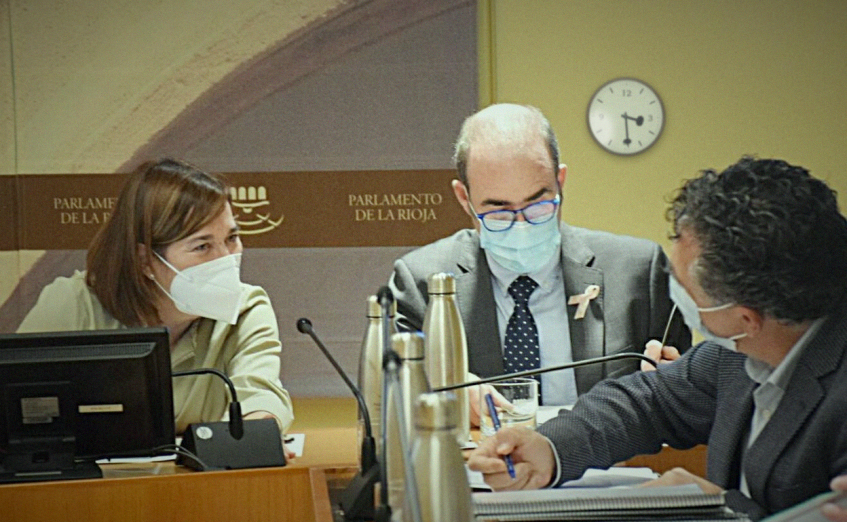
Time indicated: 3:29
